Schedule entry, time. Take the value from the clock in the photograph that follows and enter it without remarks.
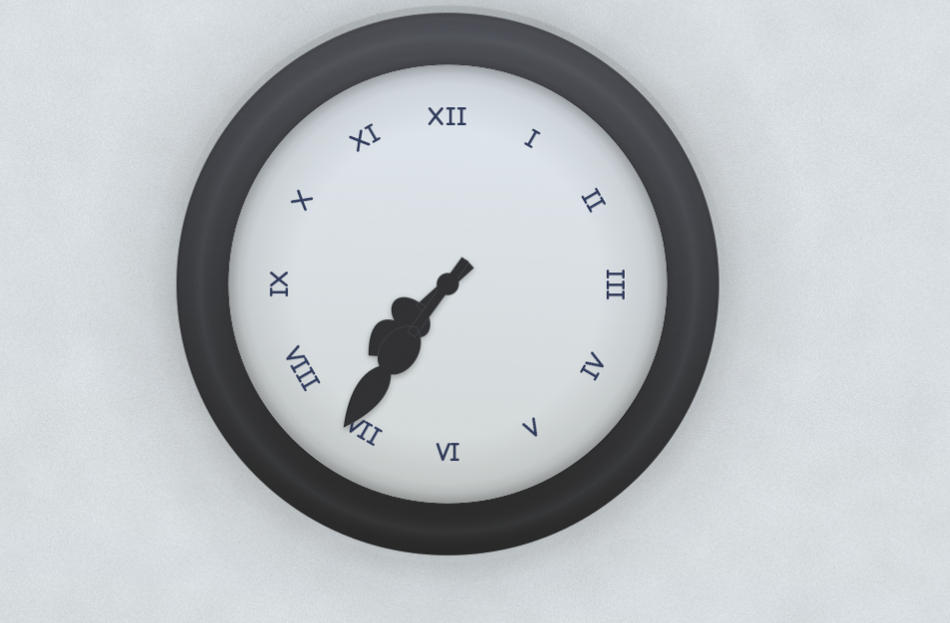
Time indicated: 7:36
